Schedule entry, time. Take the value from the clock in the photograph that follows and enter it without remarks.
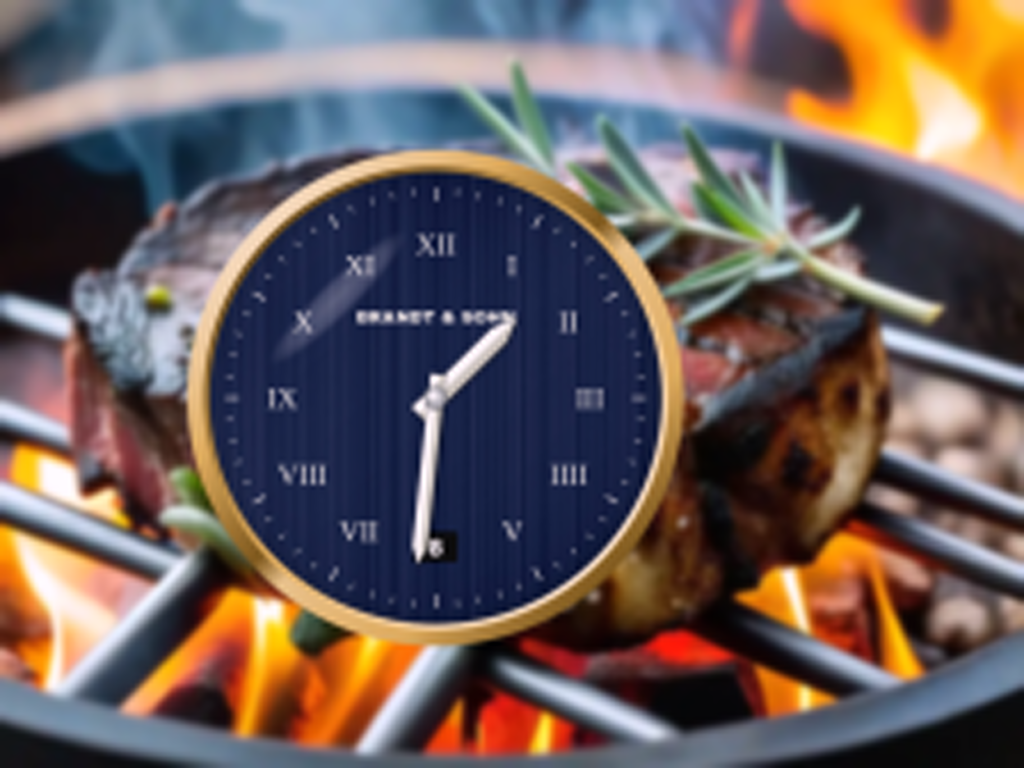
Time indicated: 1:31
